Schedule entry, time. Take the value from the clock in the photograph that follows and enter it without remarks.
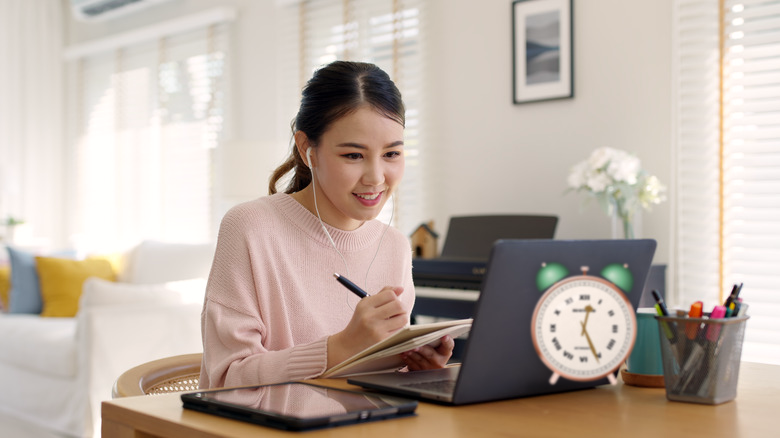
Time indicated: 12:26
